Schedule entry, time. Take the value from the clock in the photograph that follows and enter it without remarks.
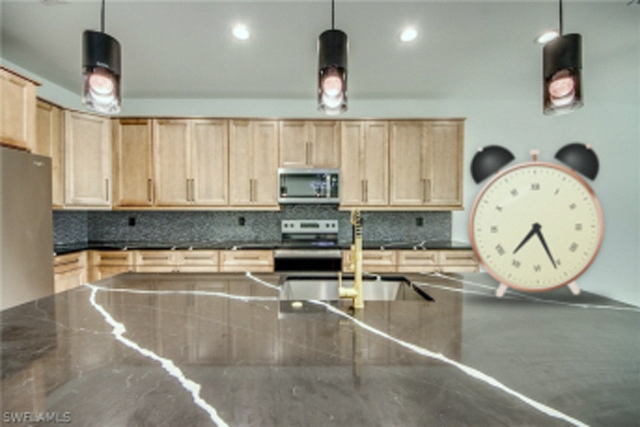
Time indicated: 7:26
